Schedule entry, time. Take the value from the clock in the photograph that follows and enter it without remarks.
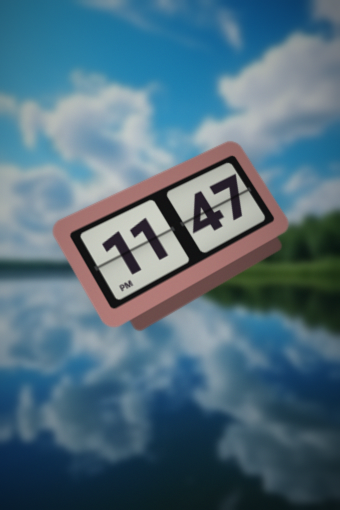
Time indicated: 11:47
